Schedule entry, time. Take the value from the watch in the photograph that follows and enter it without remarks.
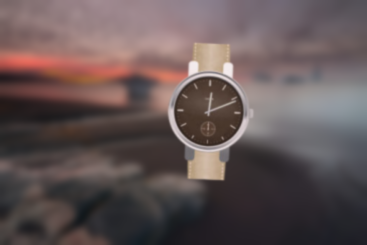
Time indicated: 12:11
